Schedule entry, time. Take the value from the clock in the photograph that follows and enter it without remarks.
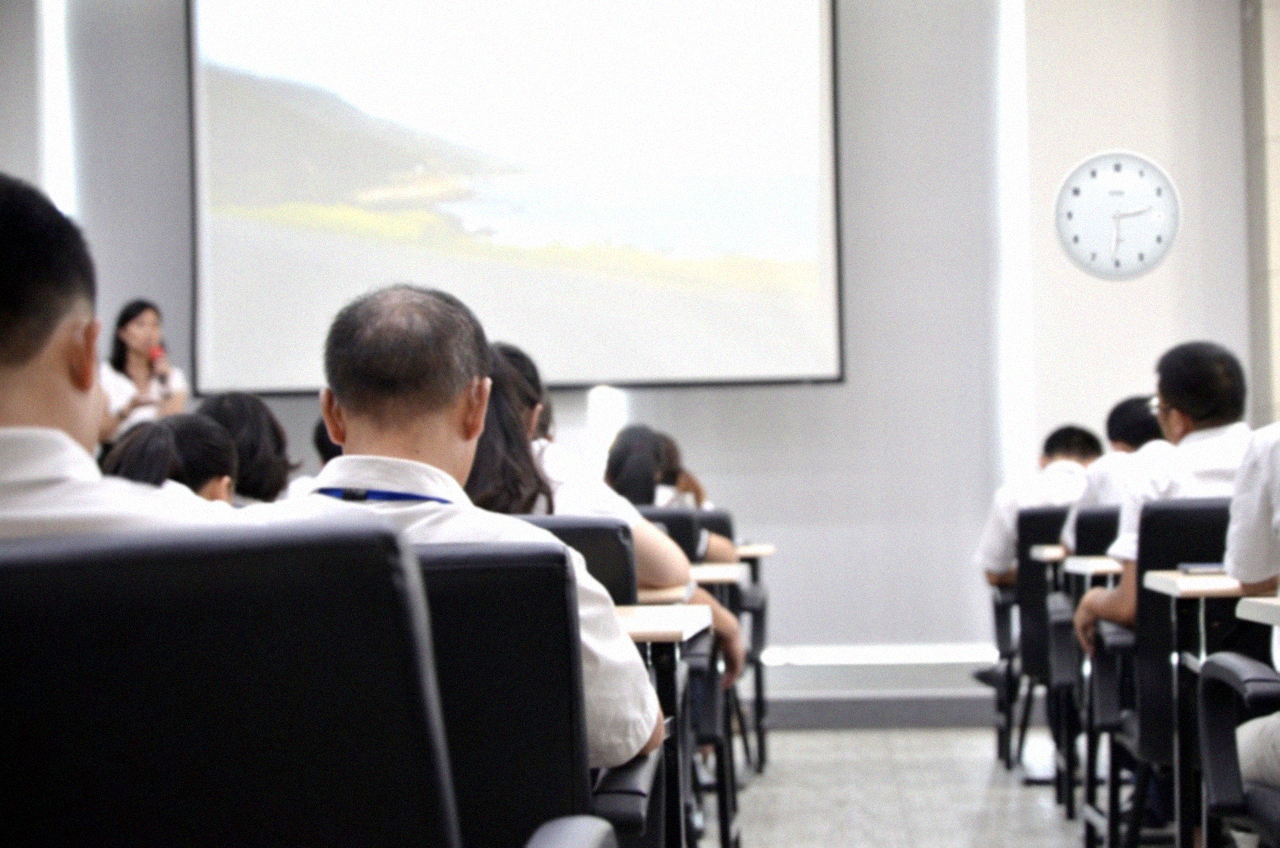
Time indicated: 2:31
